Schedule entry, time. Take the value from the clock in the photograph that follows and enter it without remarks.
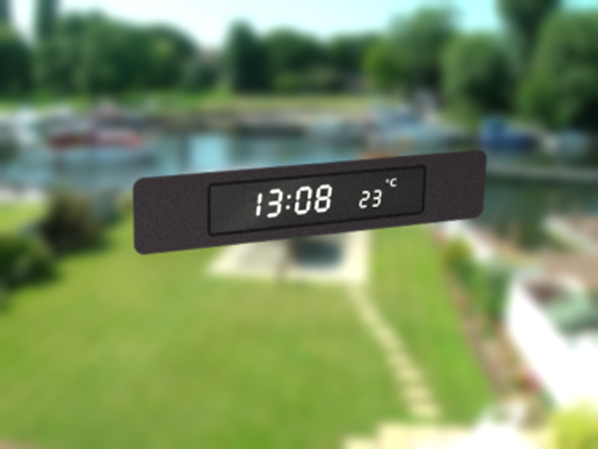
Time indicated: 13:08
